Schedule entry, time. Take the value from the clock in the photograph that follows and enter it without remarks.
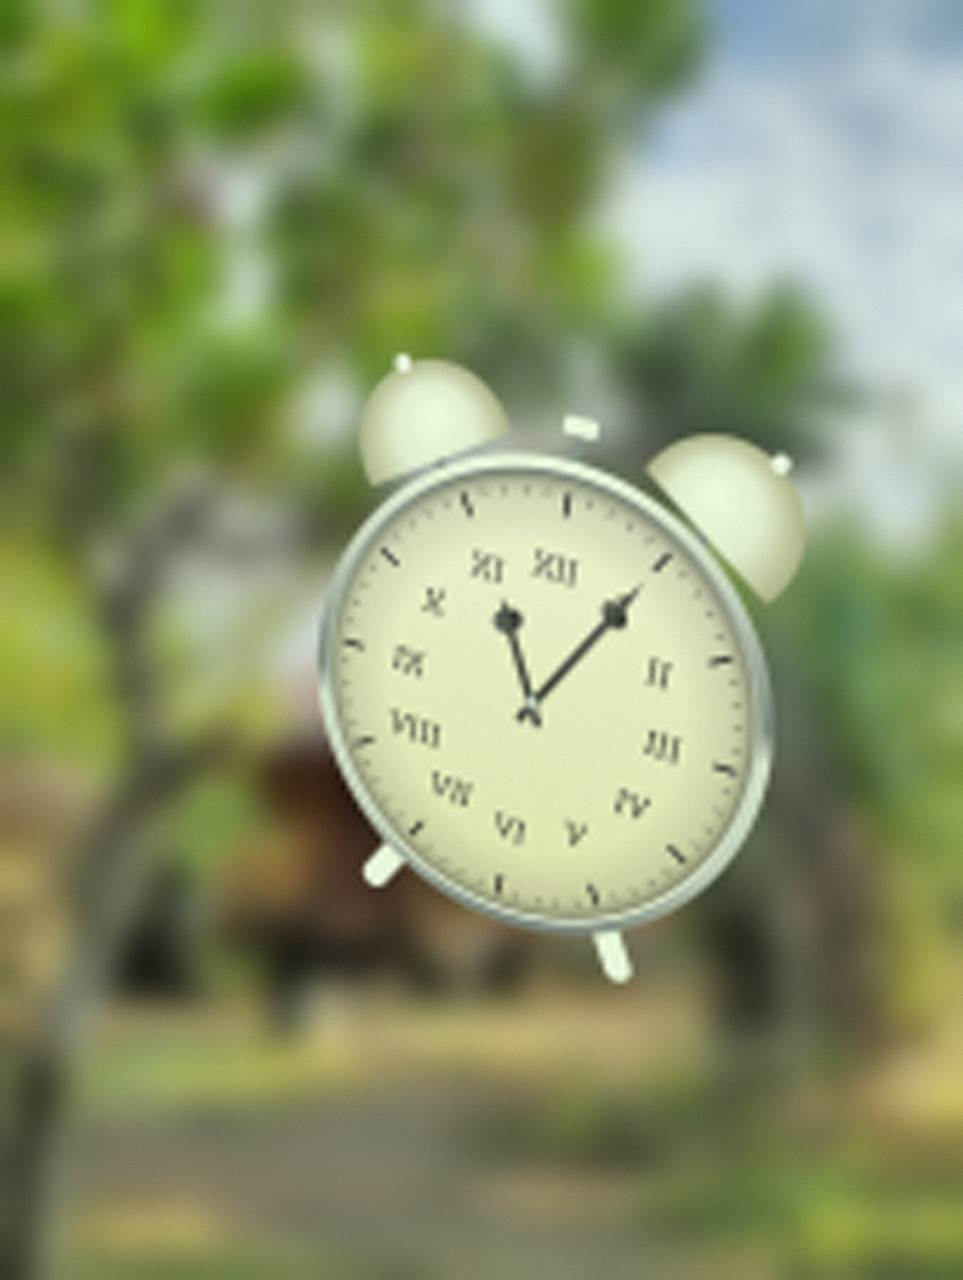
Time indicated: 11:05
